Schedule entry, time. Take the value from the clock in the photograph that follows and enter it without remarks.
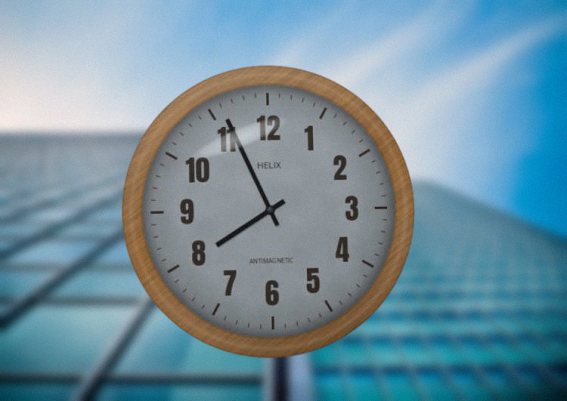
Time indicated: 7:56
